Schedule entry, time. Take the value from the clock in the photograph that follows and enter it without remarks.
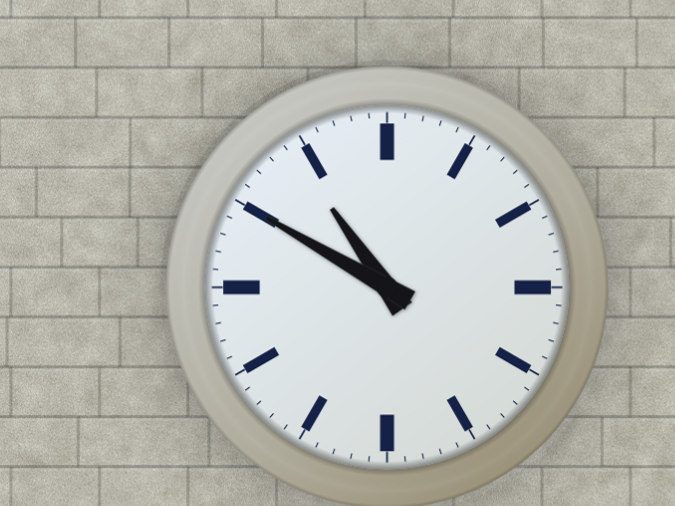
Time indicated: 10:50
